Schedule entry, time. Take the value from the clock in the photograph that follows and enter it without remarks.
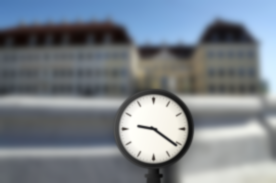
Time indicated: 9:21
